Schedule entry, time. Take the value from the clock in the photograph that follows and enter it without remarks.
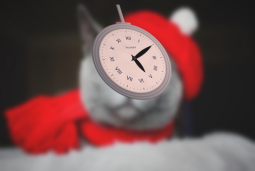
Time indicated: 5:10
